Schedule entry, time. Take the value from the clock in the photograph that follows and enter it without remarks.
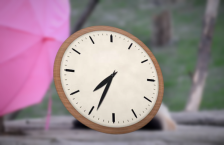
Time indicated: 7:34
